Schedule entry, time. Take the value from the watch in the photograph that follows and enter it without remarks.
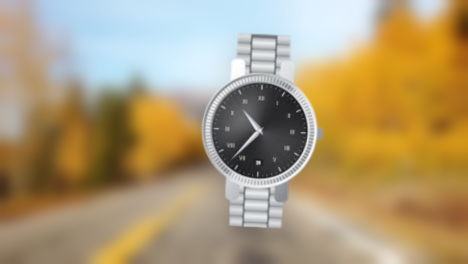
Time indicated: 10:37
